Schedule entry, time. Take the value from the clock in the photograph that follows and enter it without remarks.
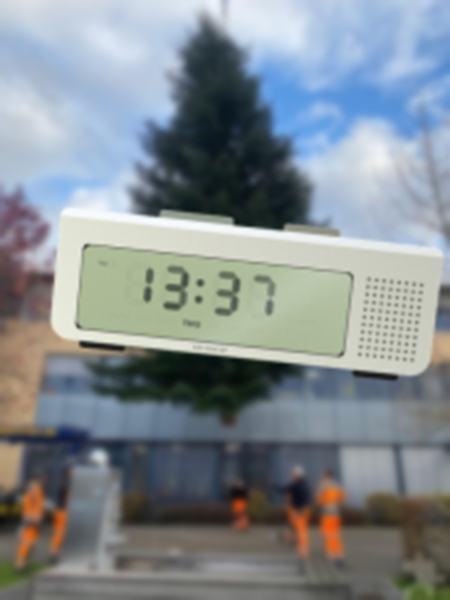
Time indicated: 13:37
